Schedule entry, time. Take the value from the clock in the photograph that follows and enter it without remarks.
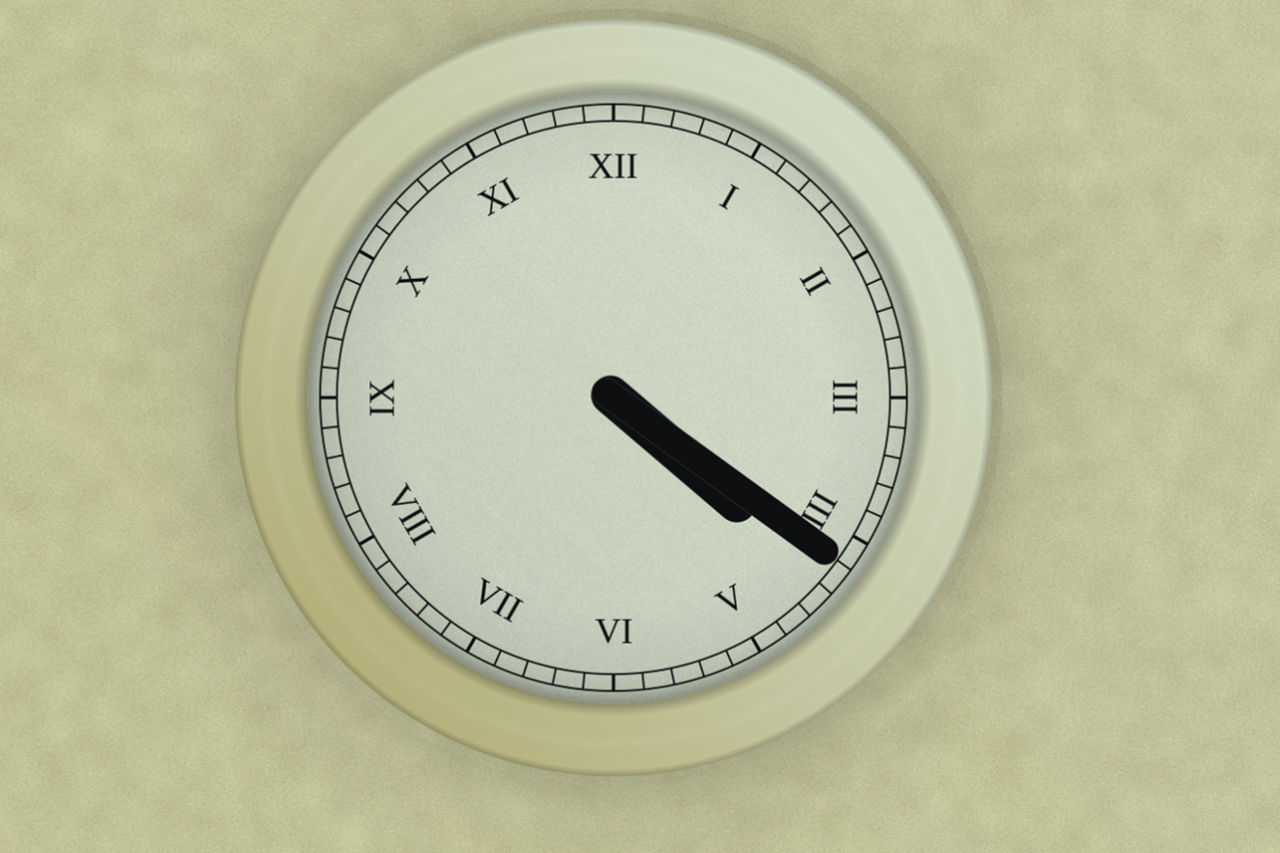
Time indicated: 4:21
